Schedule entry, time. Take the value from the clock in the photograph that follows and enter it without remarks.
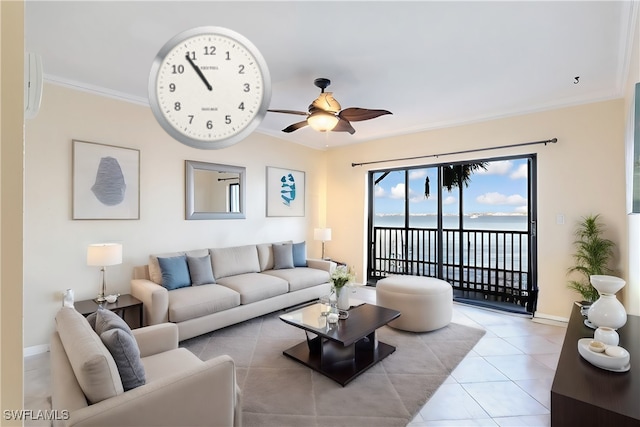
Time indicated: 10:54
